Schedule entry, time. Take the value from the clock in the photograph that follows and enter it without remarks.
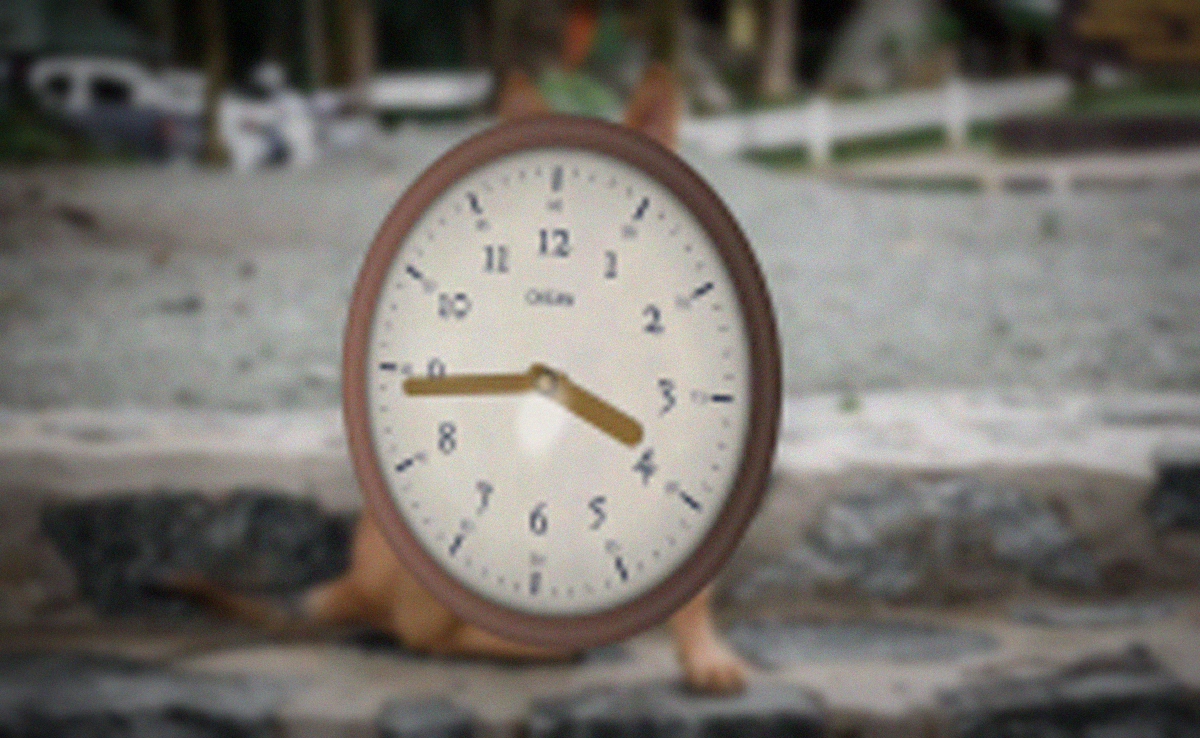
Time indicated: 3:44
